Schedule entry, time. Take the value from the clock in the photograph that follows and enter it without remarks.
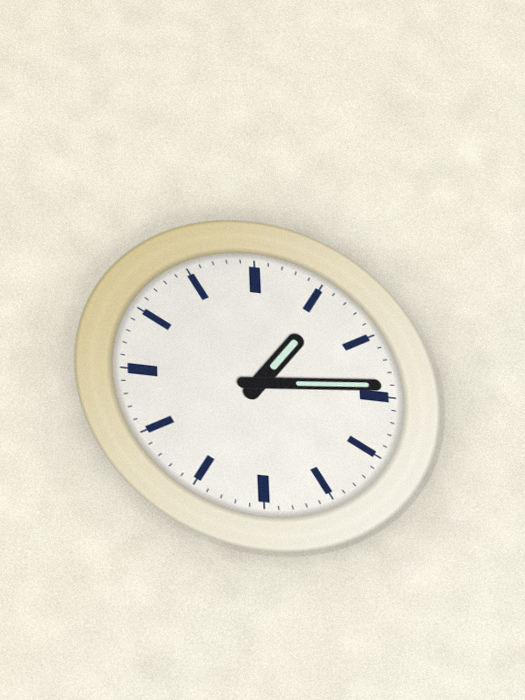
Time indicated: 1:14
